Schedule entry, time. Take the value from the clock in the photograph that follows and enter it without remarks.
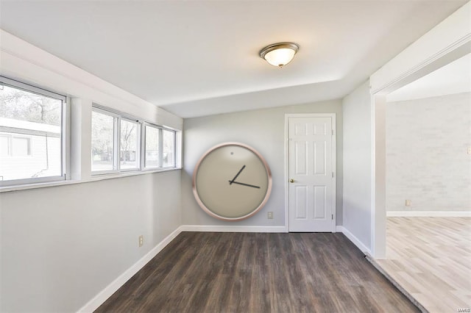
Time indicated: 1:17
